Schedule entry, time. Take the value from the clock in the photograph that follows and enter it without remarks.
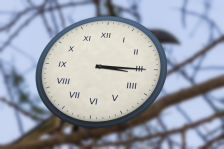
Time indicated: 3:15
